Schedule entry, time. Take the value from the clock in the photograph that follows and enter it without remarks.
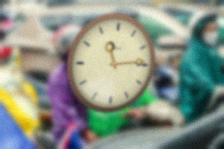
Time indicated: 11:14
